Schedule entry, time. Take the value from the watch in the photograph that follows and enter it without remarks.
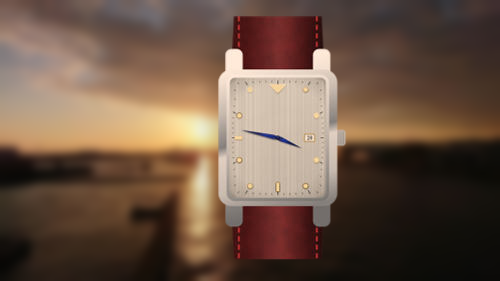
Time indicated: 3:47
